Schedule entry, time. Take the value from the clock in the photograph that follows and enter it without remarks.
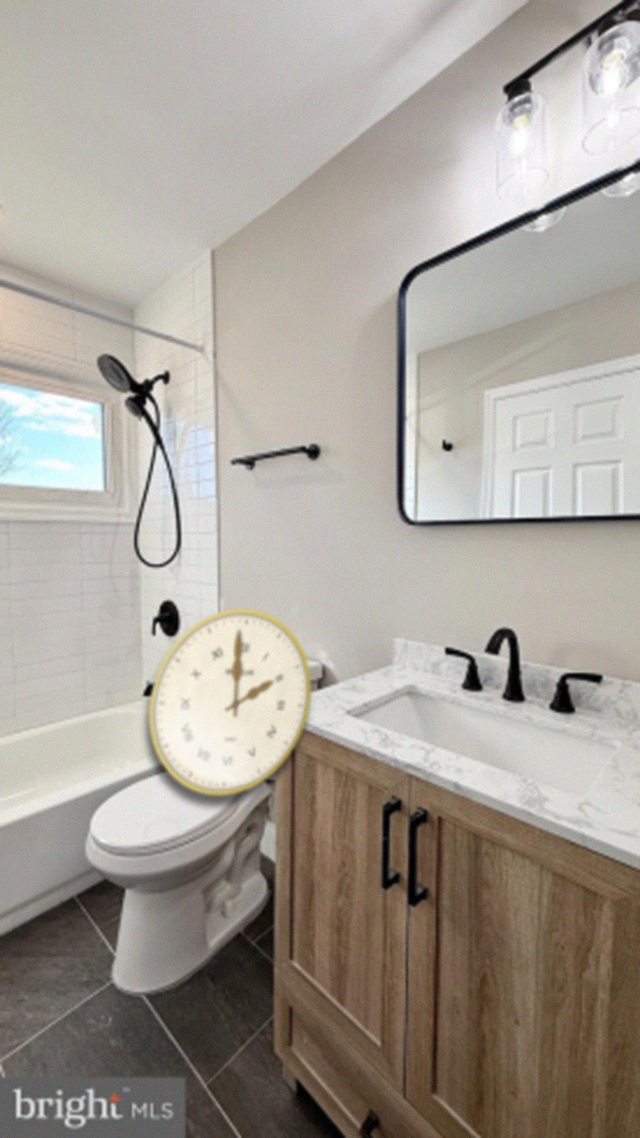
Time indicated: 1:59
